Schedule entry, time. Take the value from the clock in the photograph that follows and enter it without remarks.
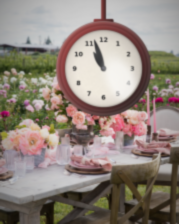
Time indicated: 10:57
